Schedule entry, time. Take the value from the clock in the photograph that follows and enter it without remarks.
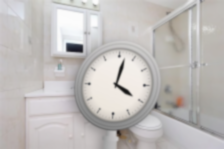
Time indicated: 4:02
